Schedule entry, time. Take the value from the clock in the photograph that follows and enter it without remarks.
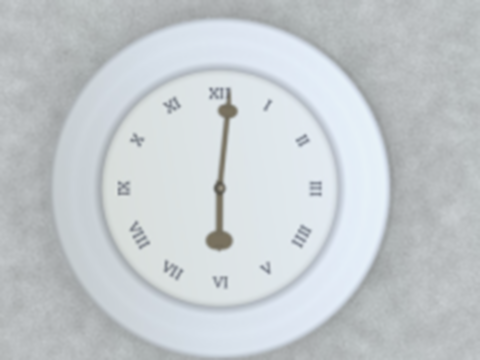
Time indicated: 6:01
